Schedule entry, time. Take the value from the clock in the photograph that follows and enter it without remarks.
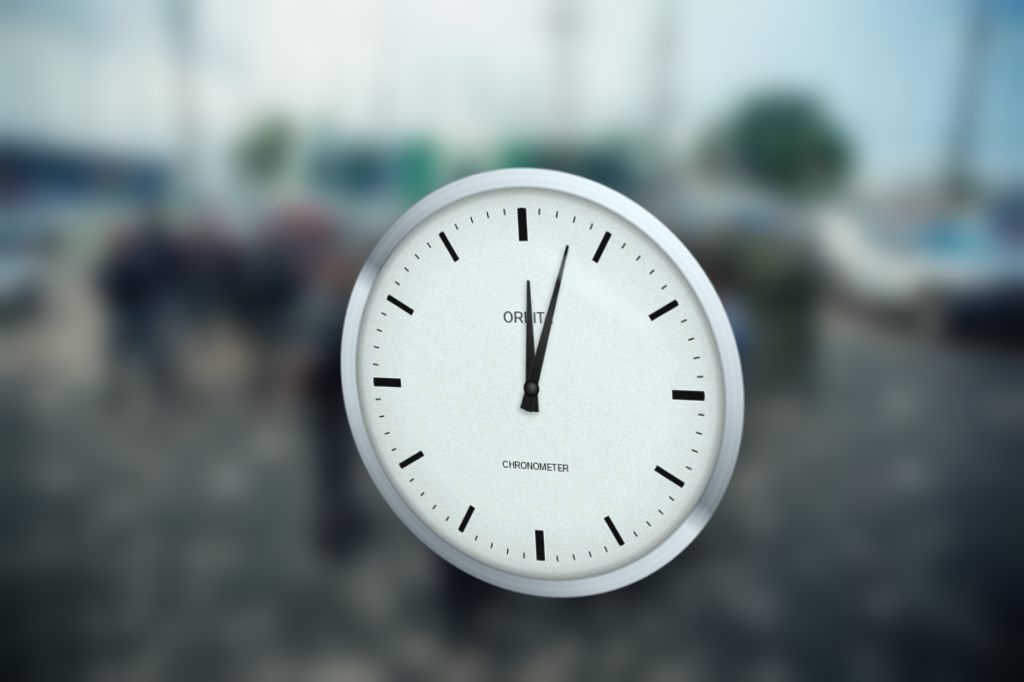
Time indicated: 12:03
